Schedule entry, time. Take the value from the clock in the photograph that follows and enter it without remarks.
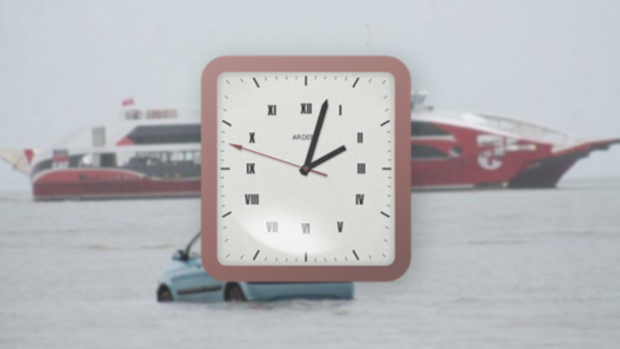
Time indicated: 2:02:48
